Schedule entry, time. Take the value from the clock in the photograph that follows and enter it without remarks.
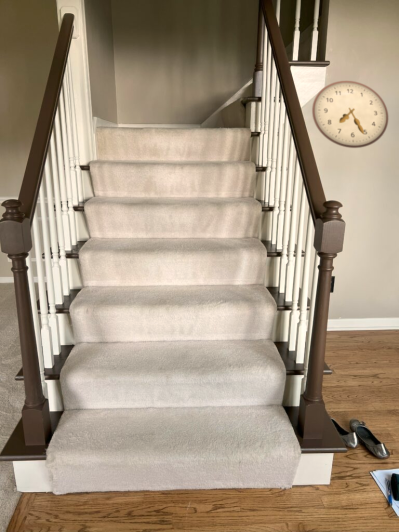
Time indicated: 7:26
